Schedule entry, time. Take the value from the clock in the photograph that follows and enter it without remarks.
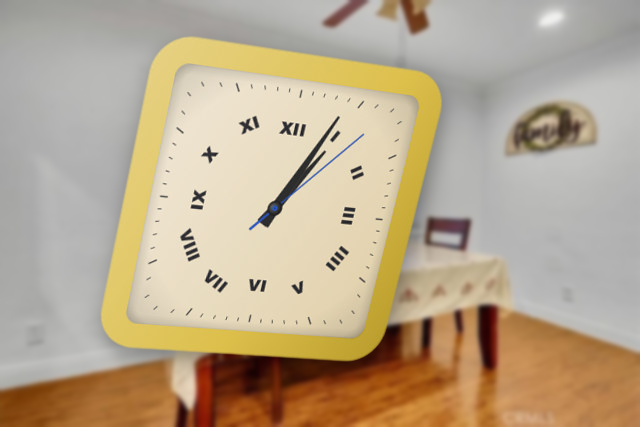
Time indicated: 1:04:07
